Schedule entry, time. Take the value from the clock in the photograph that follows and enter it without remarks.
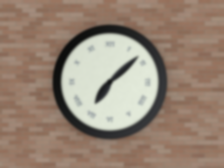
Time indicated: 7:08
